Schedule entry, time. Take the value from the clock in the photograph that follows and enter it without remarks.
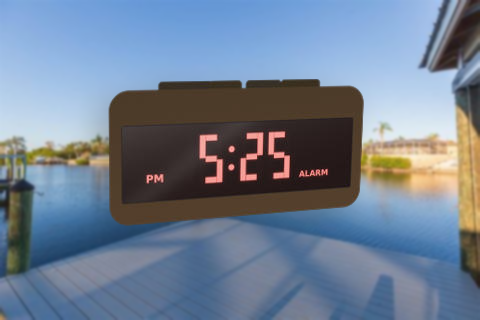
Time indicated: 5:25
